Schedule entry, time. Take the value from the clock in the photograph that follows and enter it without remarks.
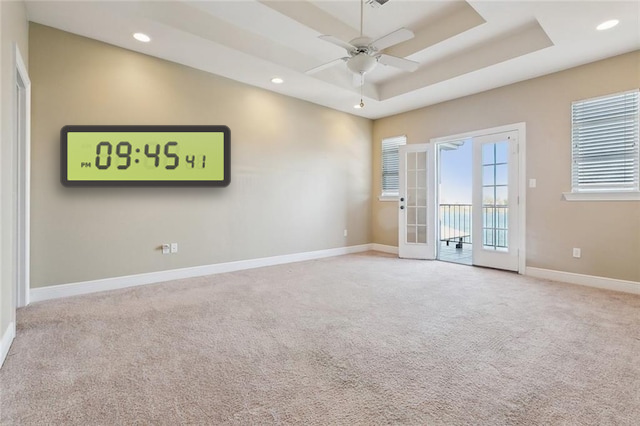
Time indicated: 9:45:41
